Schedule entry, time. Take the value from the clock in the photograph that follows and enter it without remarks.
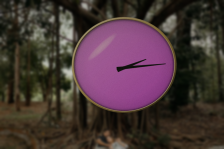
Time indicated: 2:14
